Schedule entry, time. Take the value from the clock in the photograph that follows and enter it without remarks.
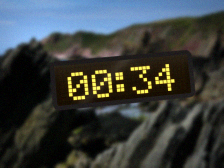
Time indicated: 0:34
